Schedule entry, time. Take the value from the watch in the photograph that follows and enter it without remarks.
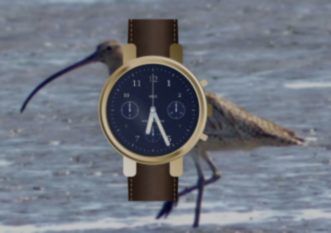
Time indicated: 6:26
